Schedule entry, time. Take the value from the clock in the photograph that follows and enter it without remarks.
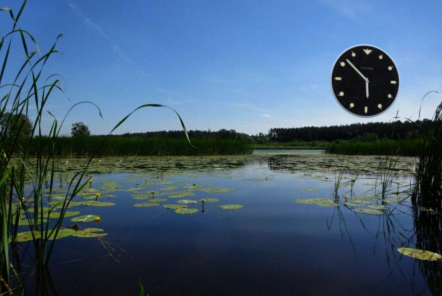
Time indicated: 5:52
